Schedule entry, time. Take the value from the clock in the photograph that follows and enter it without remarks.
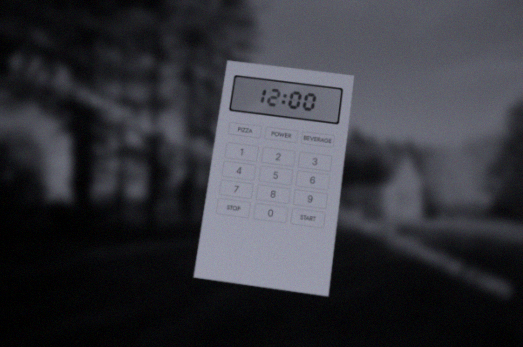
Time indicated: 12:00
